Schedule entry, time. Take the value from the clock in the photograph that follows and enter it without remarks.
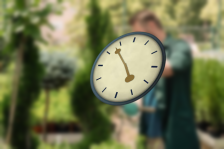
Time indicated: 4:53
